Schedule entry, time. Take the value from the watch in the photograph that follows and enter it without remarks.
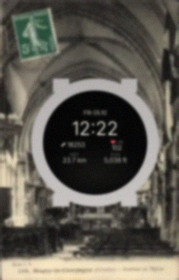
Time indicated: 12:22
